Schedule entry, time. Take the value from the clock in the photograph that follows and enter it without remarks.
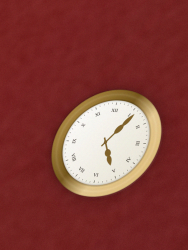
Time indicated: 5:06
